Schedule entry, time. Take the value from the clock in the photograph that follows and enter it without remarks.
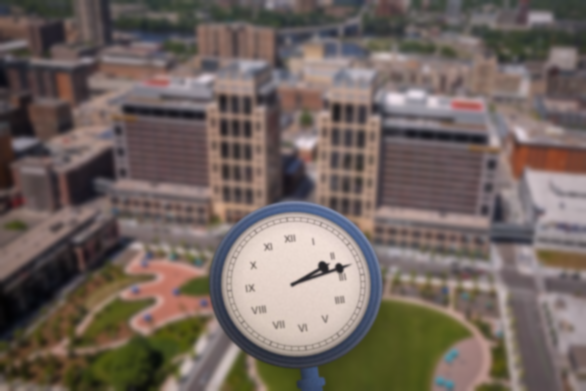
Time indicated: 2:13
